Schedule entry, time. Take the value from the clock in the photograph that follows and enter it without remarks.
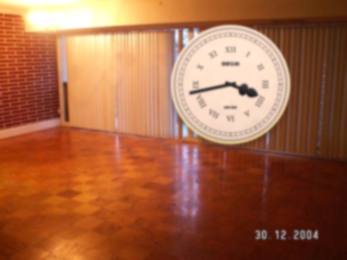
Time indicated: 3:43
